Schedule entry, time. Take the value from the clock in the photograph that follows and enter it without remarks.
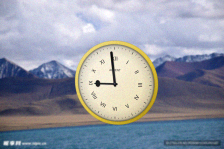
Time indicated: 8:59
